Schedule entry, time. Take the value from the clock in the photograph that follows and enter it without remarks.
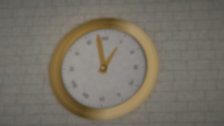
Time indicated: 12:58
